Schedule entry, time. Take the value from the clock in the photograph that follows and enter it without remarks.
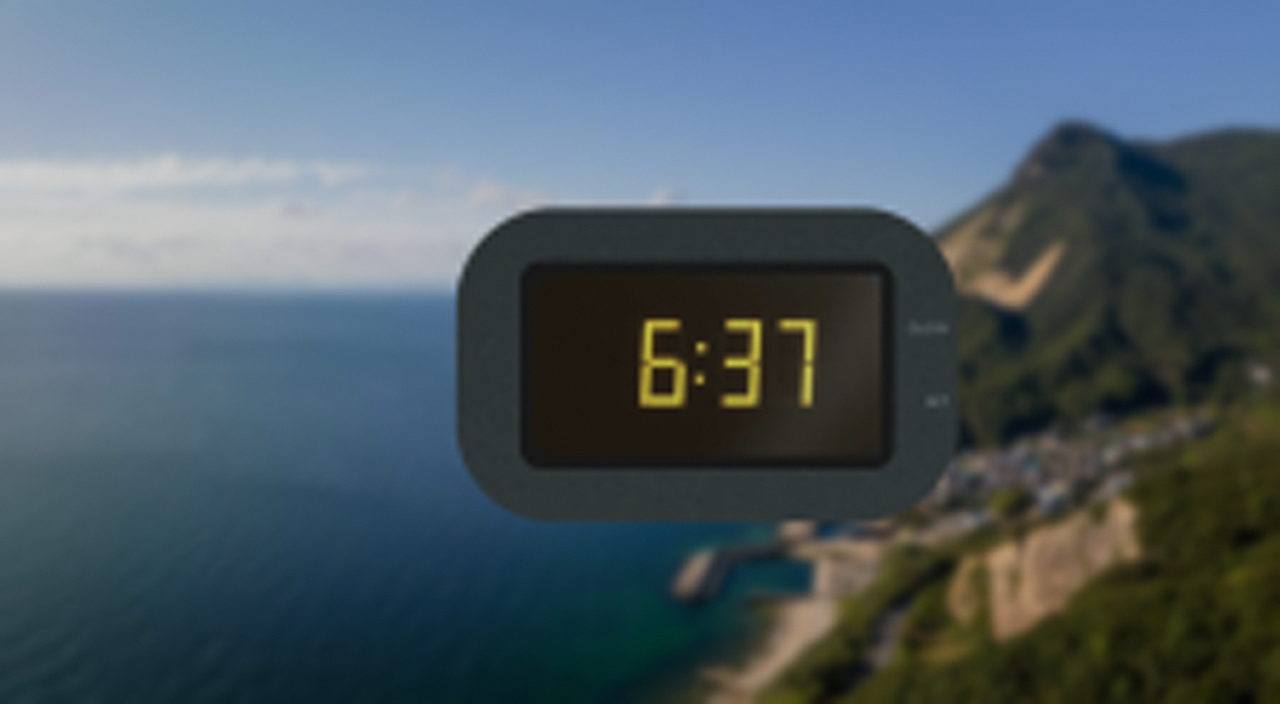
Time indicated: 6:37
